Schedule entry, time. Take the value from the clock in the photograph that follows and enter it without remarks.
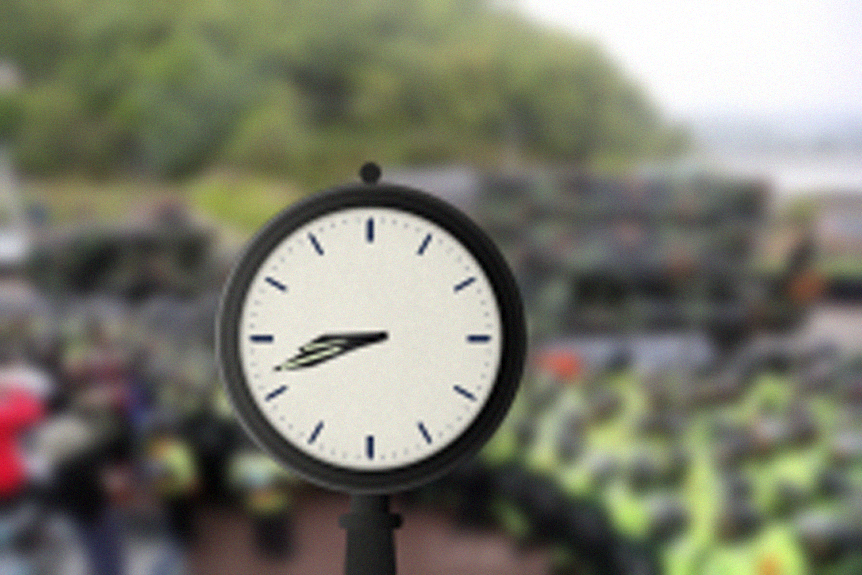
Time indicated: 8:42
